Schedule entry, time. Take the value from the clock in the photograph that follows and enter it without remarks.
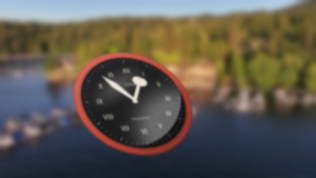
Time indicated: 12:53
